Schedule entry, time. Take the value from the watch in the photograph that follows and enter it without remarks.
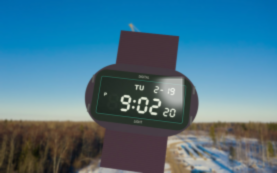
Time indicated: 9:02
